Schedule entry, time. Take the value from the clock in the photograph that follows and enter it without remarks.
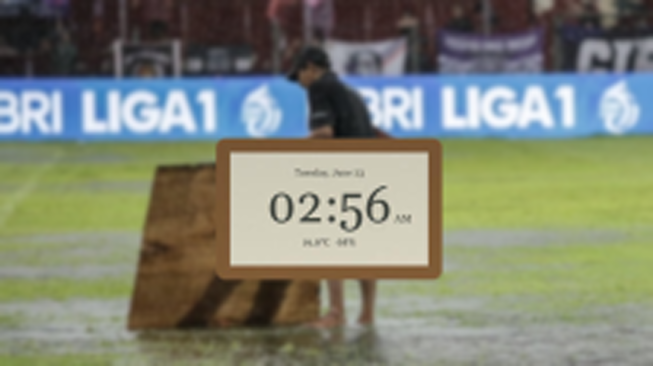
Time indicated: 2:56
